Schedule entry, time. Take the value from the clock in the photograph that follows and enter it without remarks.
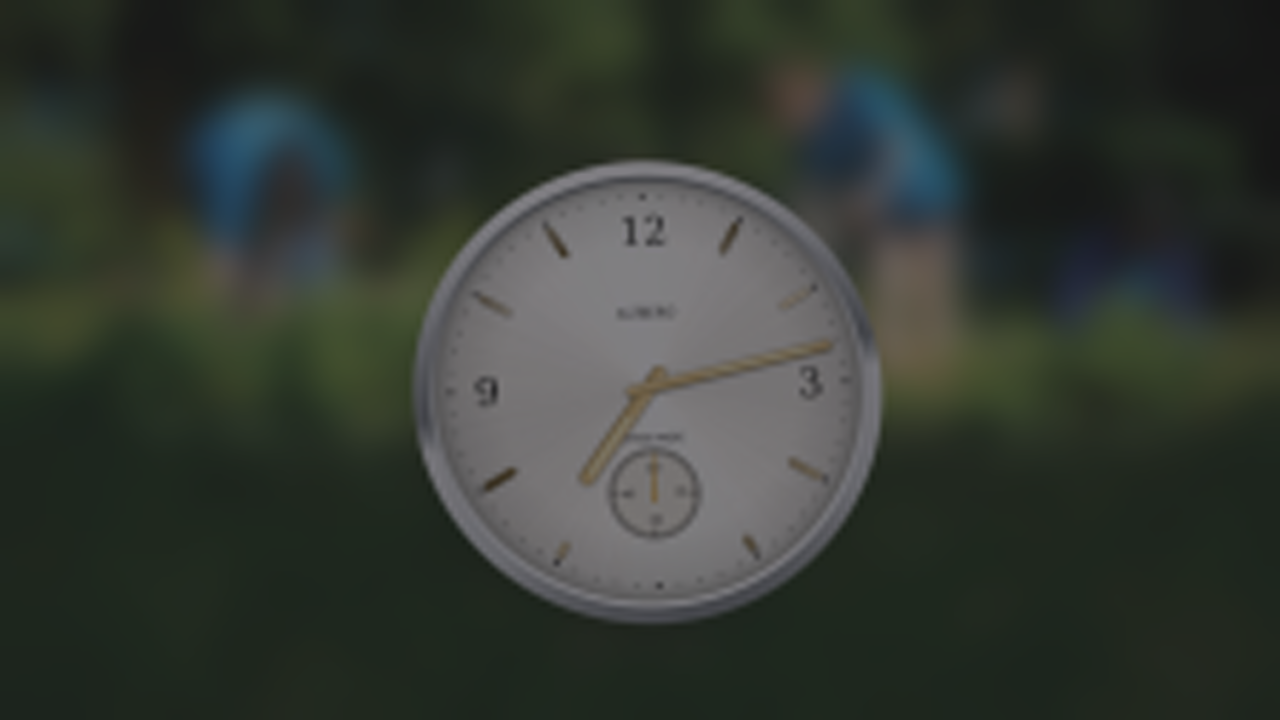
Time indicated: 7:13
